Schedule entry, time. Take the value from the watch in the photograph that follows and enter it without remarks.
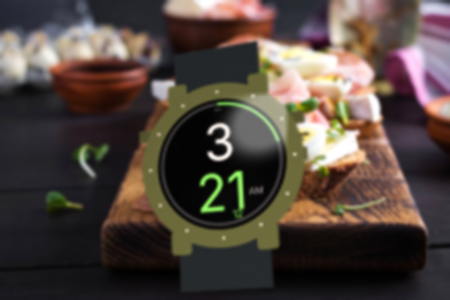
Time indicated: 3:21
